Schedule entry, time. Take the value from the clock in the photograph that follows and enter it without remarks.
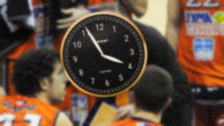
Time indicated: 3:56
